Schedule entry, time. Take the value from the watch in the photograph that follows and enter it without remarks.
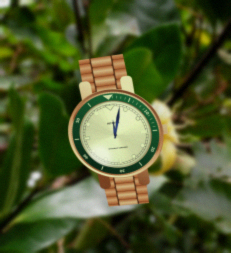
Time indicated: 12:03
